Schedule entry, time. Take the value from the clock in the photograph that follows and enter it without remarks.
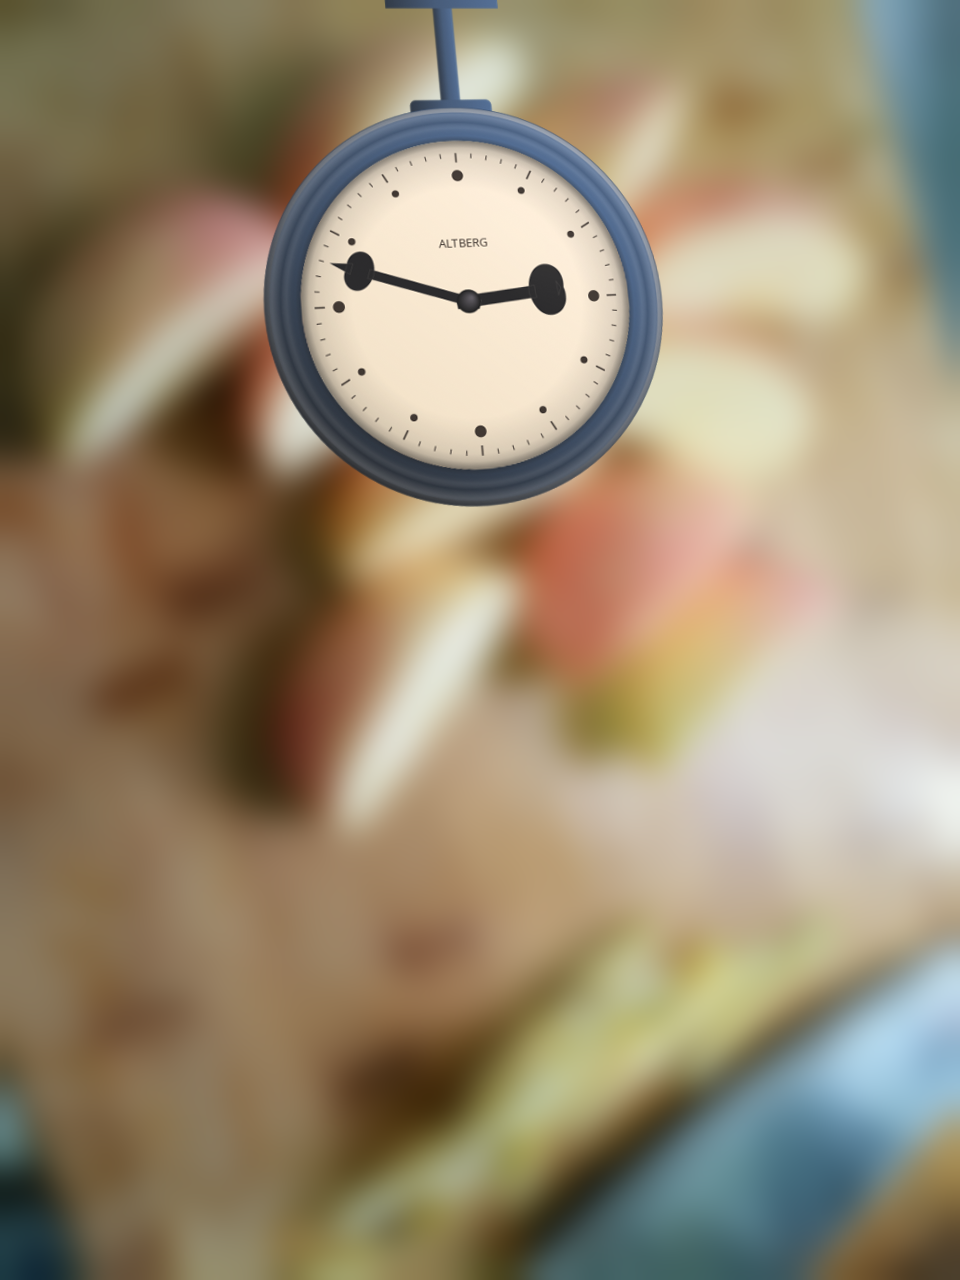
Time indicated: 2:48
